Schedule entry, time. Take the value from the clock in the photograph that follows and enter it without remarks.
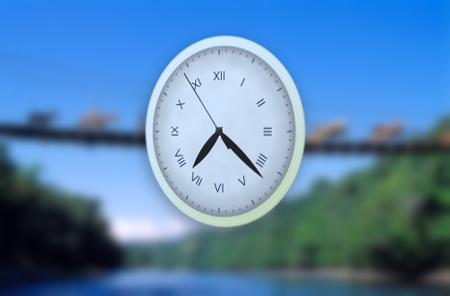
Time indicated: 7:21:54
